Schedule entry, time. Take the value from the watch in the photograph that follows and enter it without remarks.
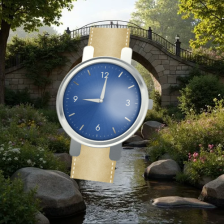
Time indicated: 9:01
